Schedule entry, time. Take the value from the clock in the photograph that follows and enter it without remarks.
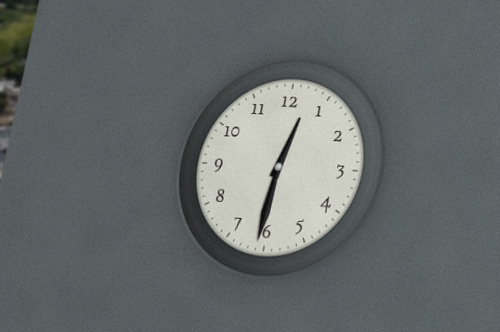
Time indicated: 12:31
